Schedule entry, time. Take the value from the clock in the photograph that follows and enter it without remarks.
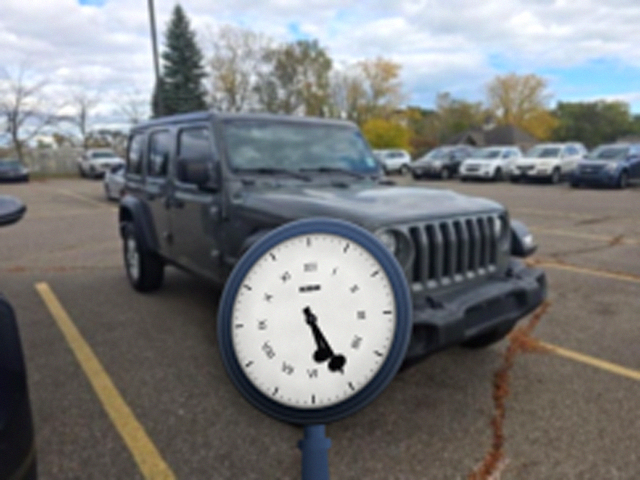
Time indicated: 5:25
